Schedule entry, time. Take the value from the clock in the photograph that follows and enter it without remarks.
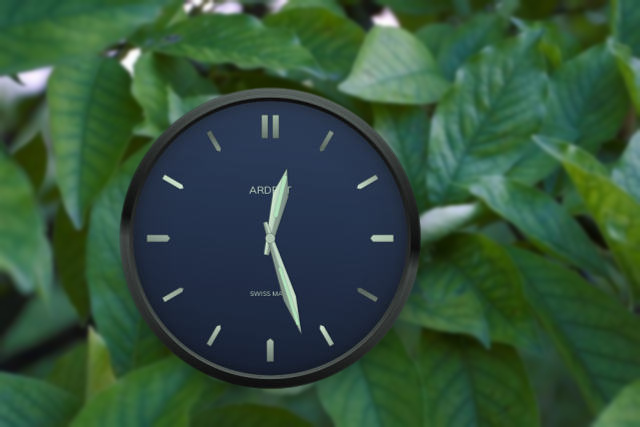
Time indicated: 12:27
